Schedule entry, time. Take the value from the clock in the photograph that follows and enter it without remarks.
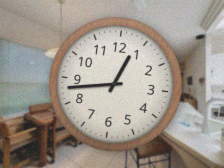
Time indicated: 12:43
